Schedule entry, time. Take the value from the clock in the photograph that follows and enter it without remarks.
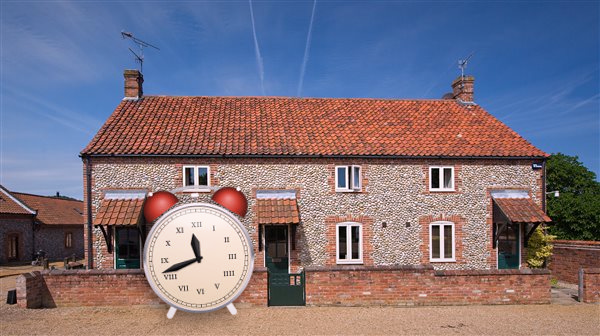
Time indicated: 11:42
